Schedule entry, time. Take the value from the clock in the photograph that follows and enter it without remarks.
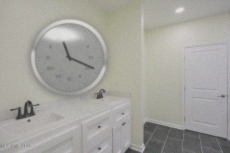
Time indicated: 11:19
